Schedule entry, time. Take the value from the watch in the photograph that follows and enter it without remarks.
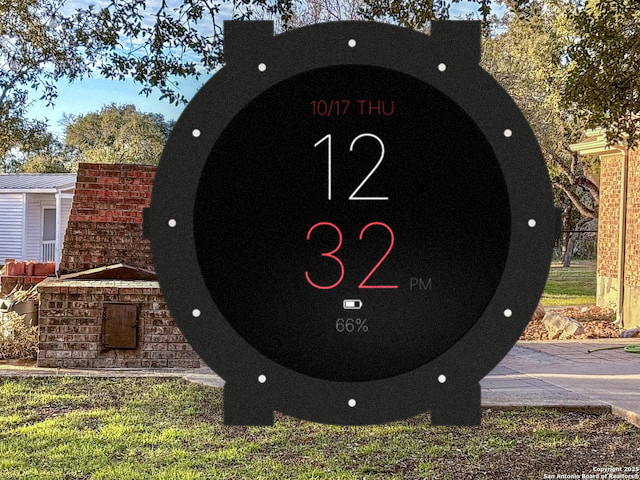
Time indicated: 12:32
